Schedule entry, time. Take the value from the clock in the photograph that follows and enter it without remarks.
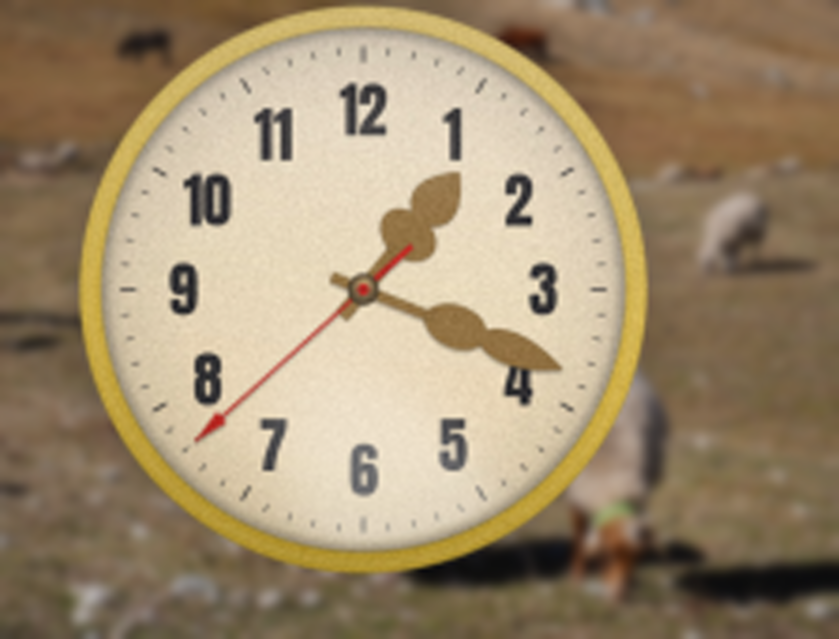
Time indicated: 1:18:38
